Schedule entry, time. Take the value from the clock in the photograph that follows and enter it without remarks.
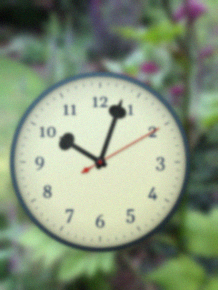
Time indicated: 10:03:10
